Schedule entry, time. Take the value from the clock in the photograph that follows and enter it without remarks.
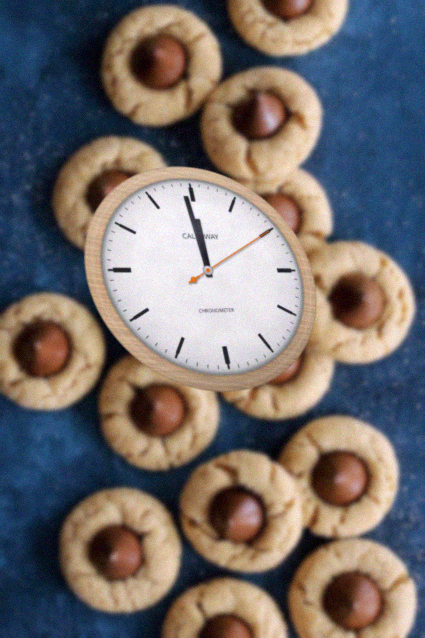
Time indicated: 11:59:10
